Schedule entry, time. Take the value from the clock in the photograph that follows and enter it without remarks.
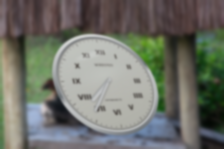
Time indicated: 7:36
